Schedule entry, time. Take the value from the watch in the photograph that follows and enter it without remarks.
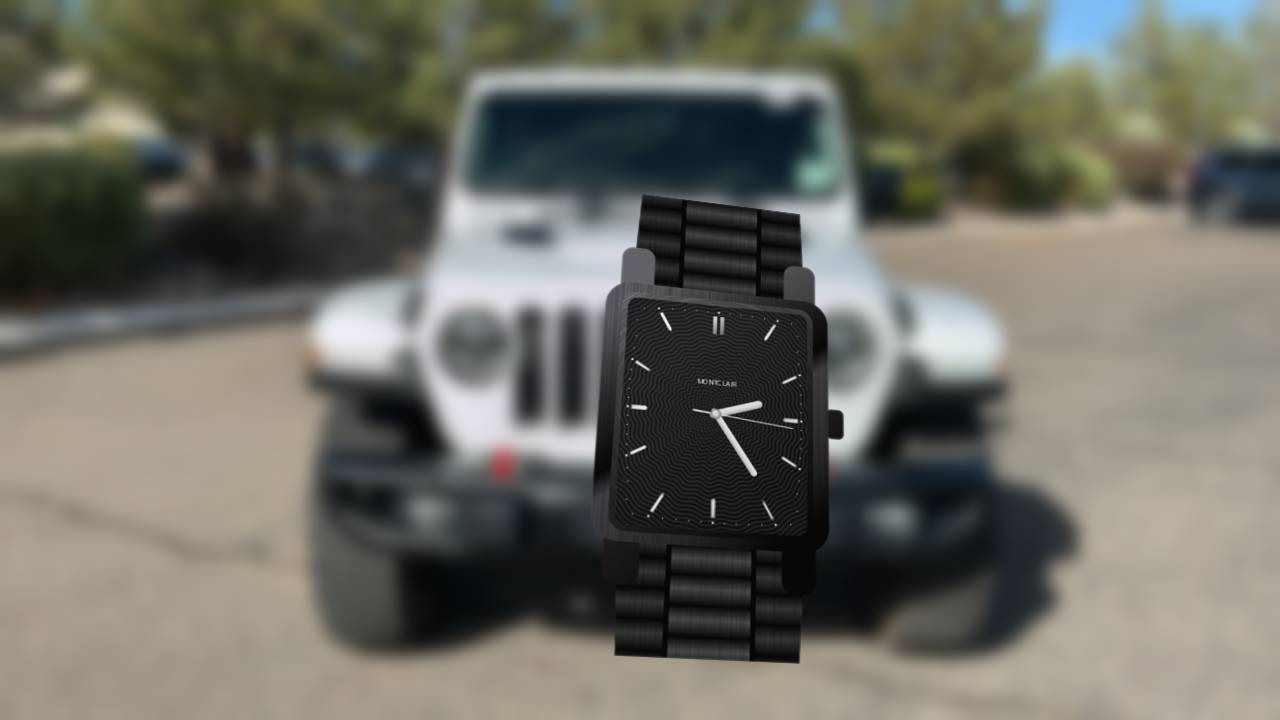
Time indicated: 2:24:16
